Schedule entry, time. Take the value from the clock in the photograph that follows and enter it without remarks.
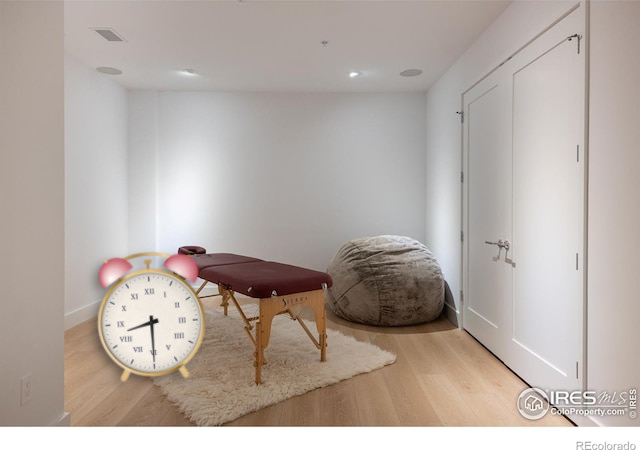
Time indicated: 8:30
